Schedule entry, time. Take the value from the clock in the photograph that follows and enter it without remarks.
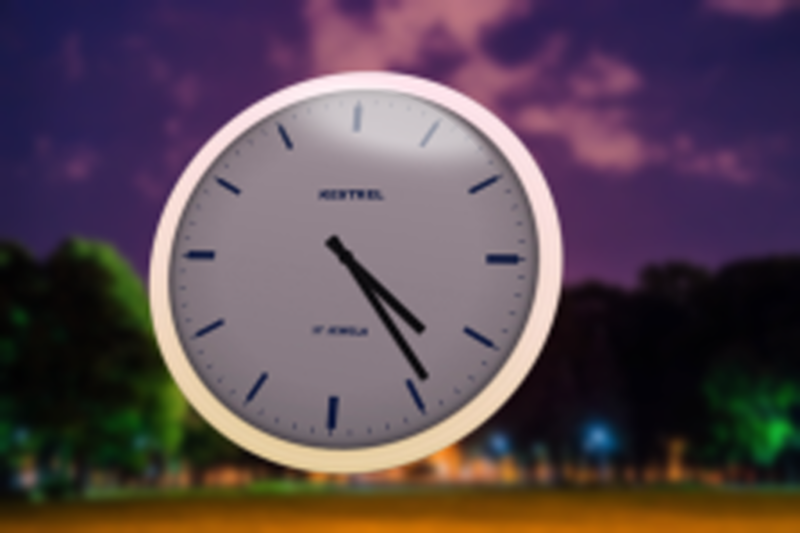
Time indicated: 4:24
